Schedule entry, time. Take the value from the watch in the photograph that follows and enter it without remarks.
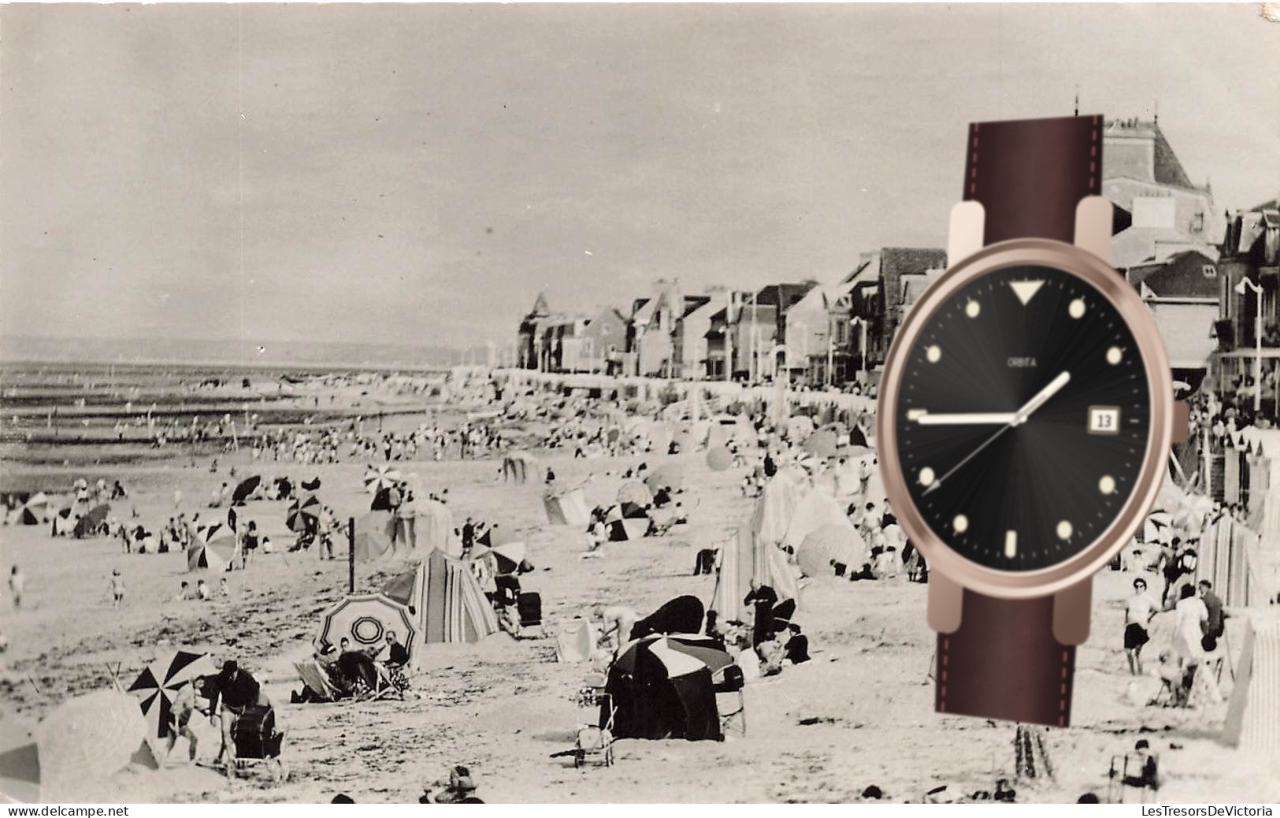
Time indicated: 1:44:39
